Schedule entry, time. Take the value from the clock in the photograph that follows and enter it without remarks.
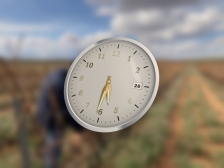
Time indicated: 5:31
